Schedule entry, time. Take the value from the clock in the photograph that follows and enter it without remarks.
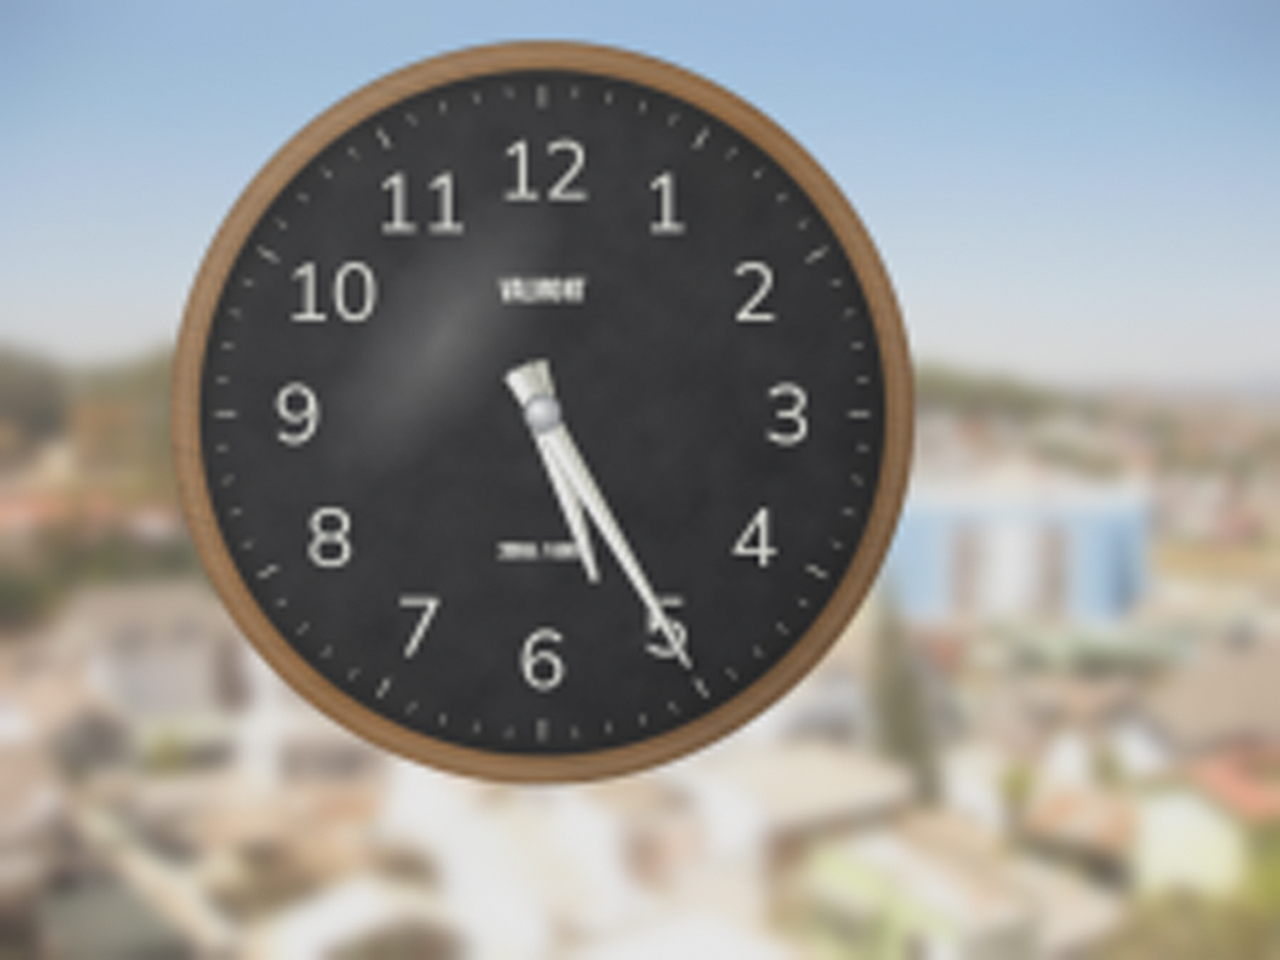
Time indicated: 5:25
